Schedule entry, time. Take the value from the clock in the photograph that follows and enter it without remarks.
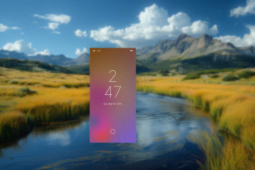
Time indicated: 2:47
